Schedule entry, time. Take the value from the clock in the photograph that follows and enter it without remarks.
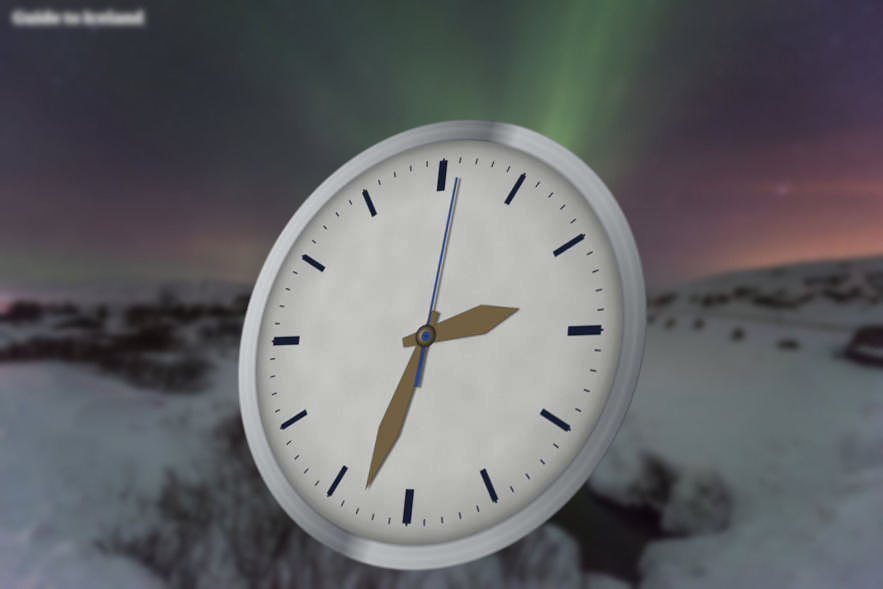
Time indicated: 2:33:01
